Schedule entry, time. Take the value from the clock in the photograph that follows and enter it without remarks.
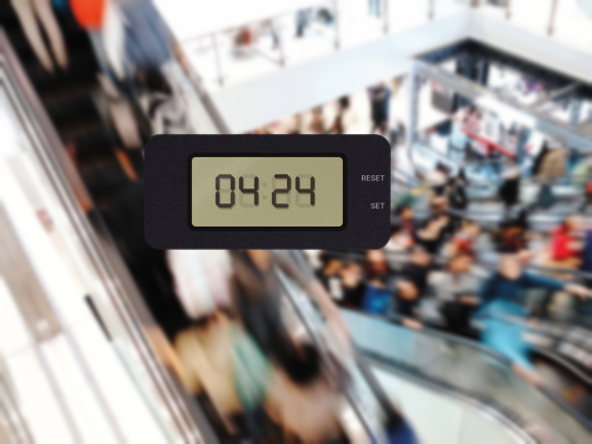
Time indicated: 4:24
